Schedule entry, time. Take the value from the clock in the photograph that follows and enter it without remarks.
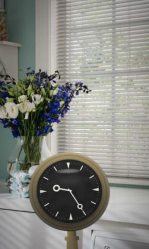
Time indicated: 9:25
